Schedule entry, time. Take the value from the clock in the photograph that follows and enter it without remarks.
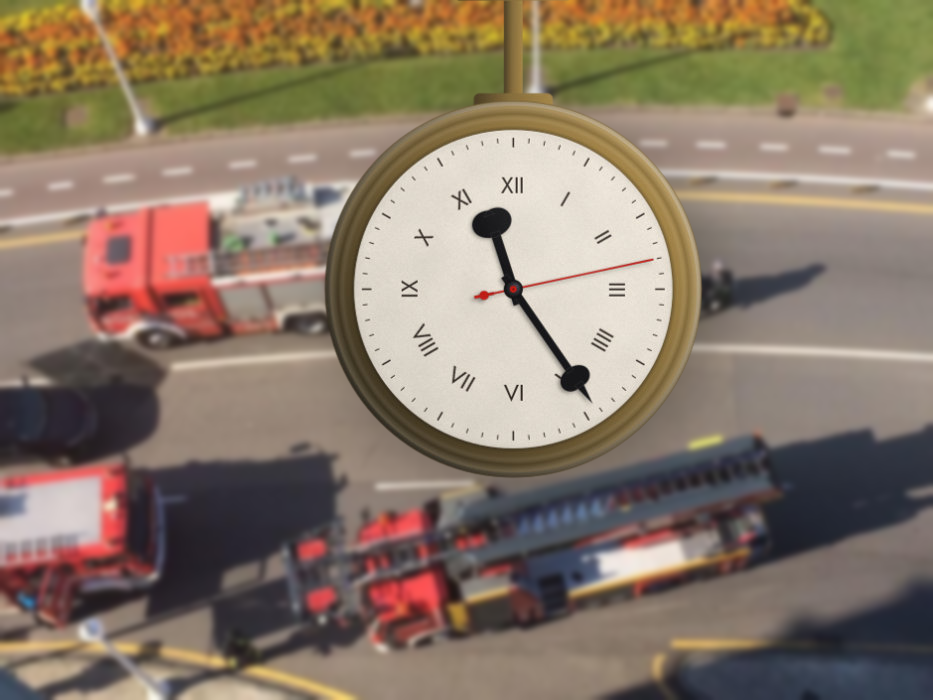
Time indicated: 11:24:13
